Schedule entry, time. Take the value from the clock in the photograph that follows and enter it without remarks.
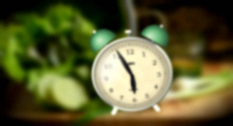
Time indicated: 5:56
